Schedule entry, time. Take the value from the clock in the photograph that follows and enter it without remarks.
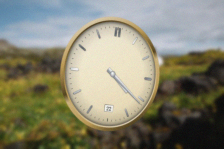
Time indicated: 4:21
